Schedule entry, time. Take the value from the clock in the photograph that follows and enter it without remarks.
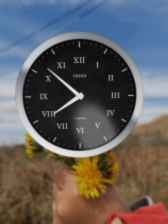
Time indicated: 7:52
